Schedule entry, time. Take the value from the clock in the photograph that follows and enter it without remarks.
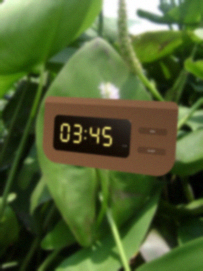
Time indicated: 3:45
